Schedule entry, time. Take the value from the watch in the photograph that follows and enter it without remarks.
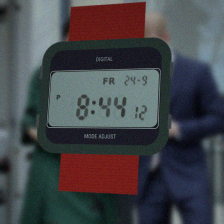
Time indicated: 8:44:12
